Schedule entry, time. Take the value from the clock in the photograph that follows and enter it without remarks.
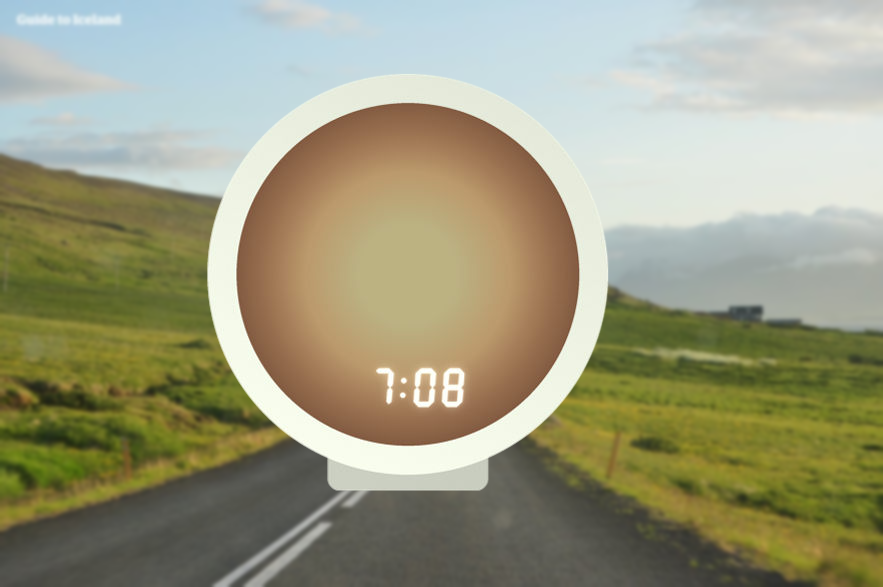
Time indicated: 7:08
